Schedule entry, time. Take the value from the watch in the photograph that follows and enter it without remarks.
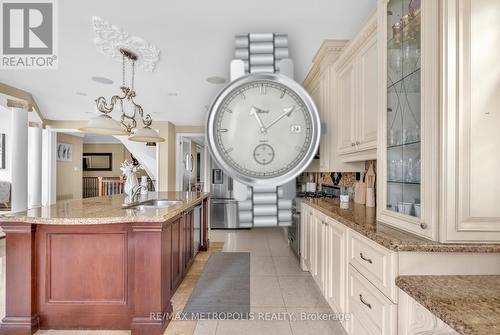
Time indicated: 11:09
